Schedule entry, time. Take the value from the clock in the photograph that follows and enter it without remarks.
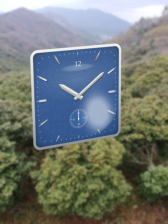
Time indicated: 10:09
